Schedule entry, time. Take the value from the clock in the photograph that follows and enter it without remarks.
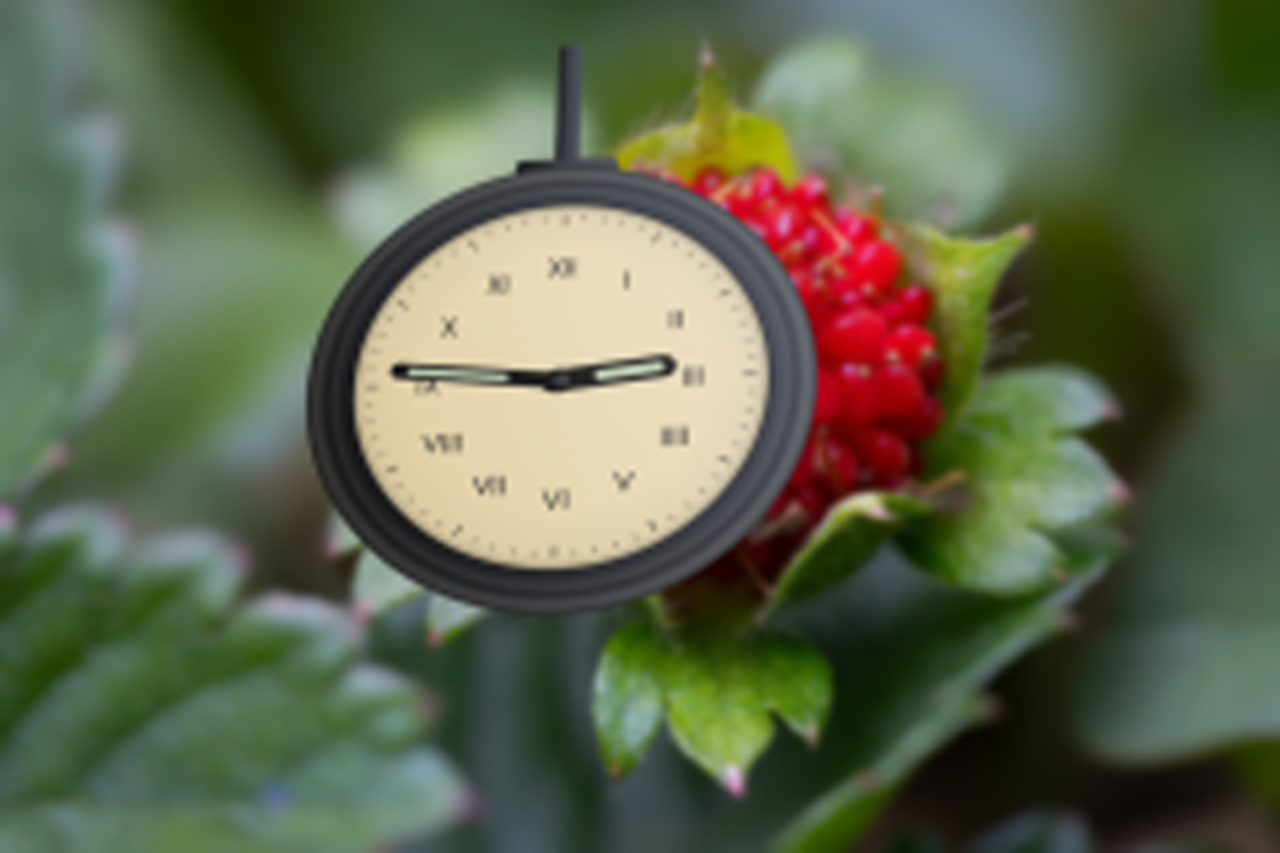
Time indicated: 2:46
